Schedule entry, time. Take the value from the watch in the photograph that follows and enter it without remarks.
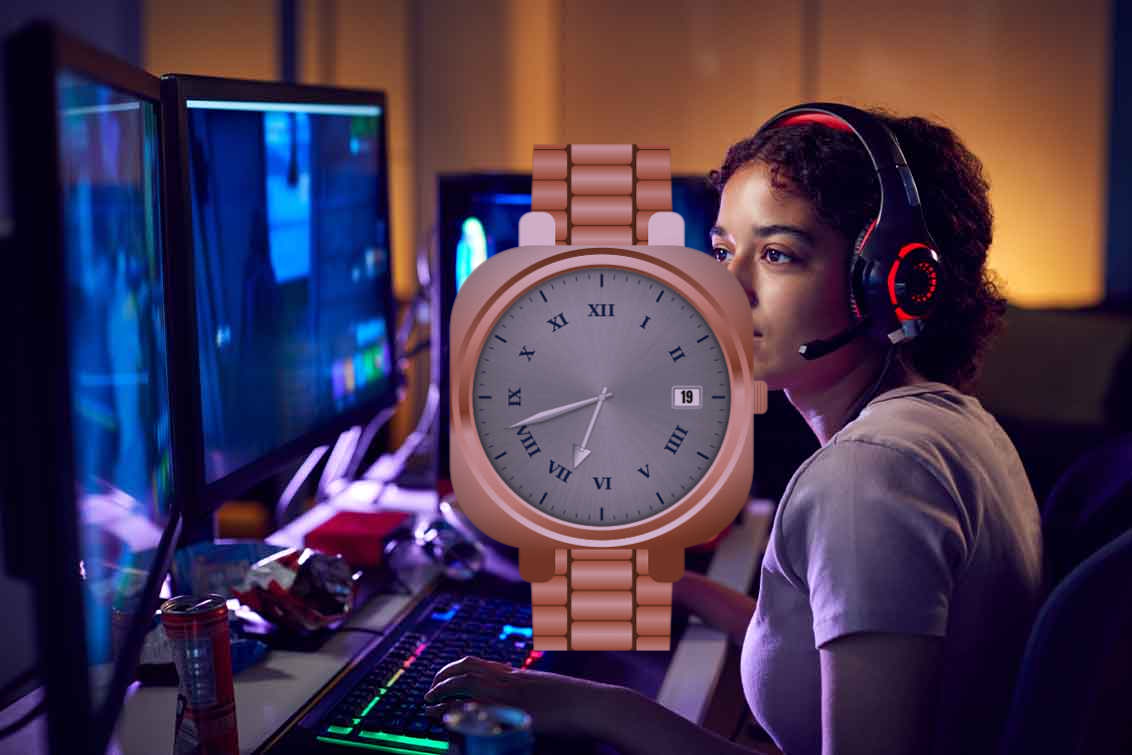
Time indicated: 6:42
